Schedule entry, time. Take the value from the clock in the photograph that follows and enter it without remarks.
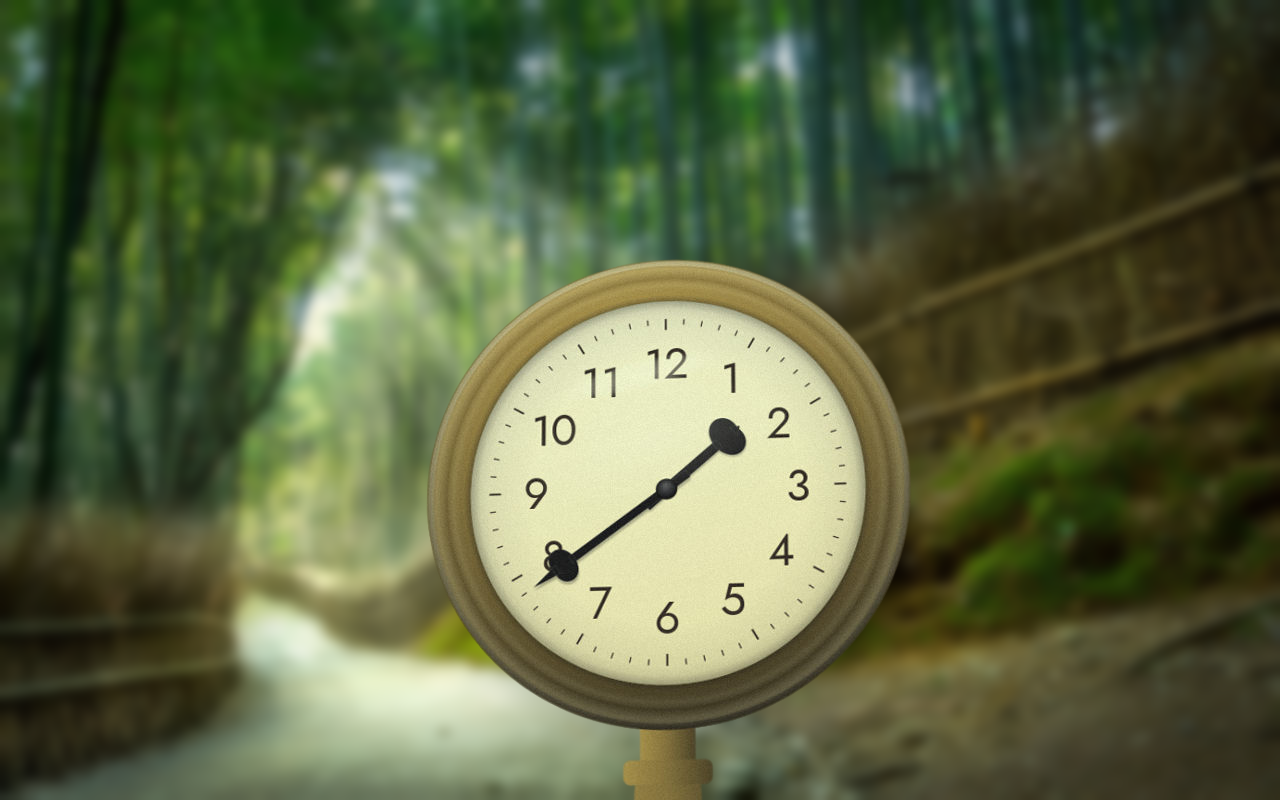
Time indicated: 1:39
